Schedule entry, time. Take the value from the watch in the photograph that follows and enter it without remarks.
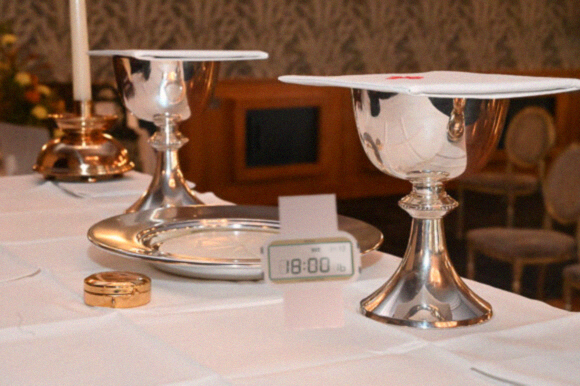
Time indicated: 18:00
